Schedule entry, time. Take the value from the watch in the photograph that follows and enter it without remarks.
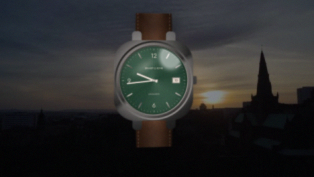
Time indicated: 9:44
